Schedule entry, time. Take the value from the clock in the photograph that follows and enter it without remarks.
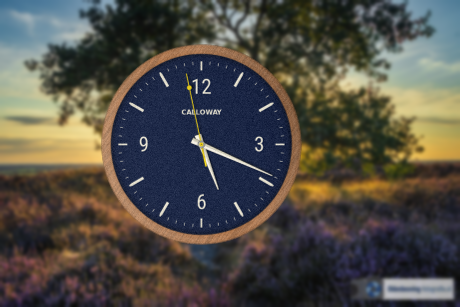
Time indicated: 5:18:58
